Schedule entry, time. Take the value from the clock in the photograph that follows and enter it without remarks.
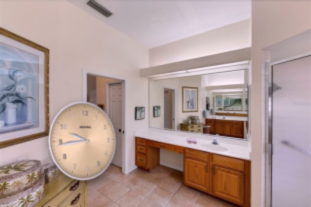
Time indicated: 9:44
